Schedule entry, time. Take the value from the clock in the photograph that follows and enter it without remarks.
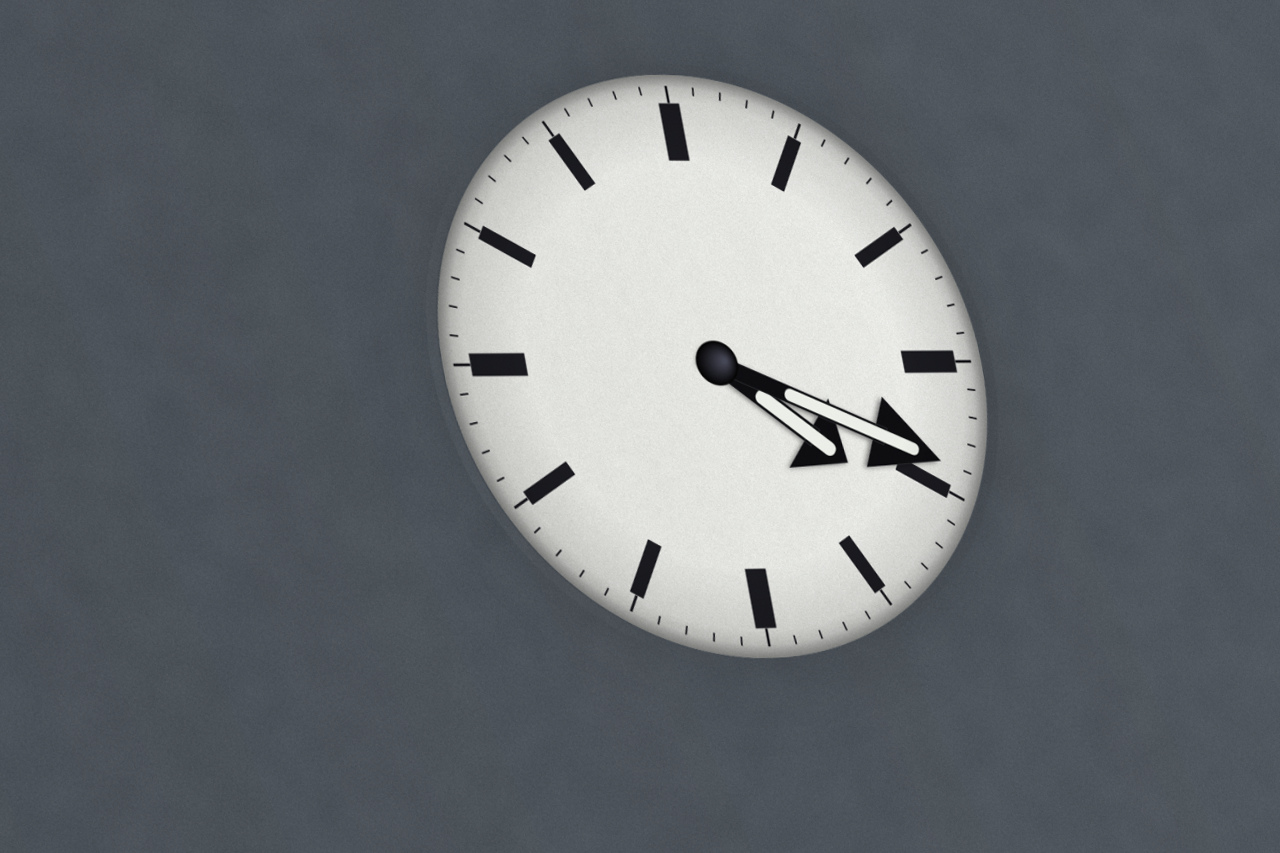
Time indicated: 4:19
